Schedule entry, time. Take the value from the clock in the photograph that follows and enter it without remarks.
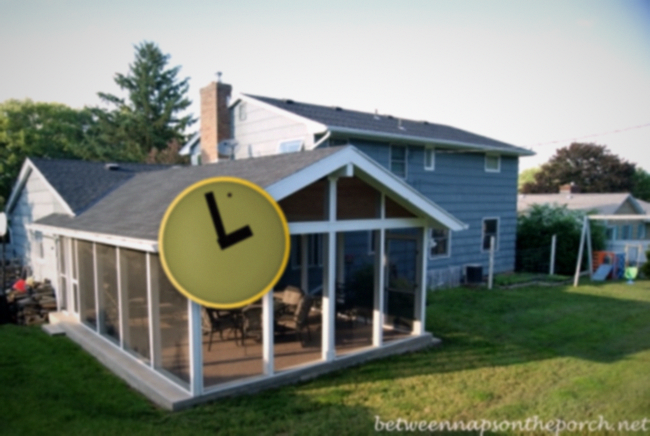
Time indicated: 1:56
